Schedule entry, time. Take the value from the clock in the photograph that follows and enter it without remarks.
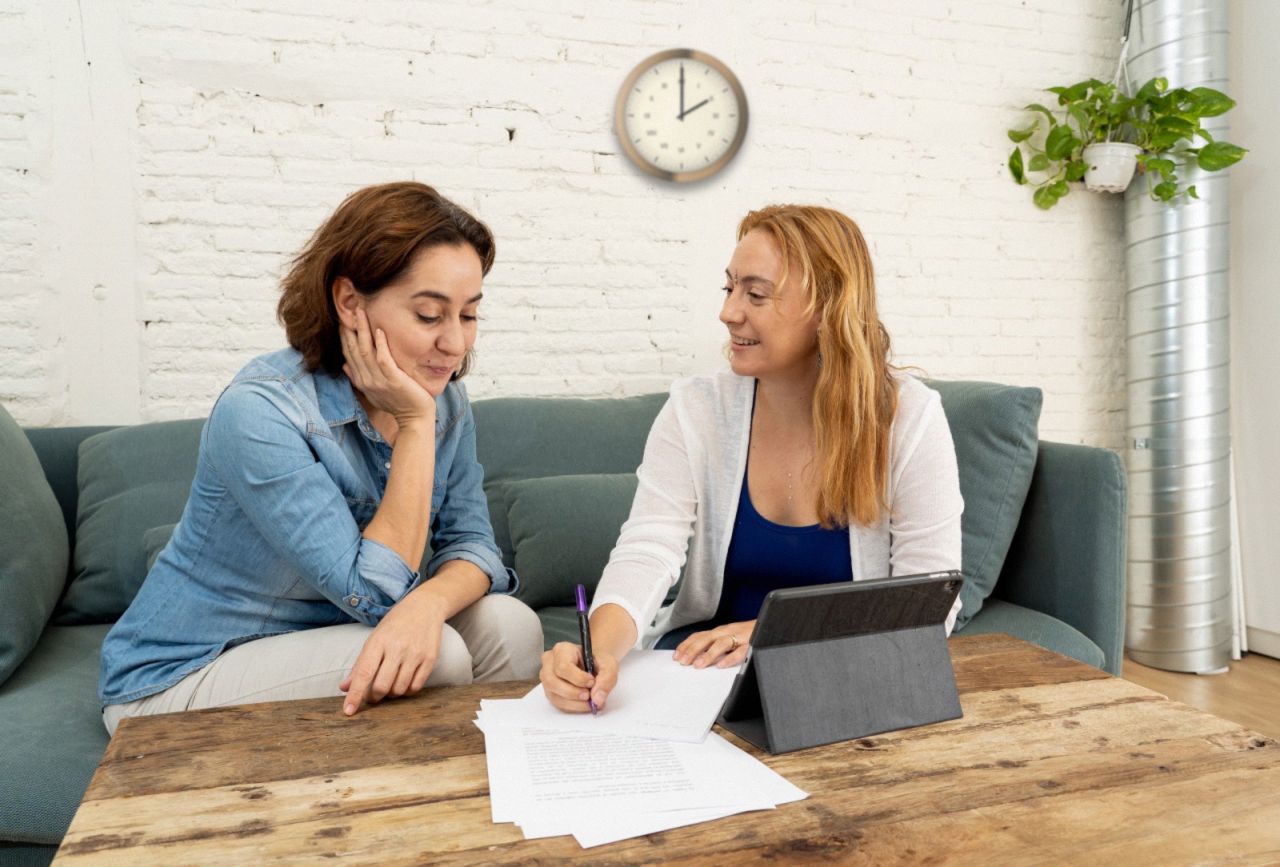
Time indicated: 2:00
